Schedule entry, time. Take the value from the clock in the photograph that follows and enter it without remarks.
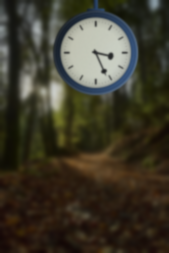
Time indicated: 3:26
